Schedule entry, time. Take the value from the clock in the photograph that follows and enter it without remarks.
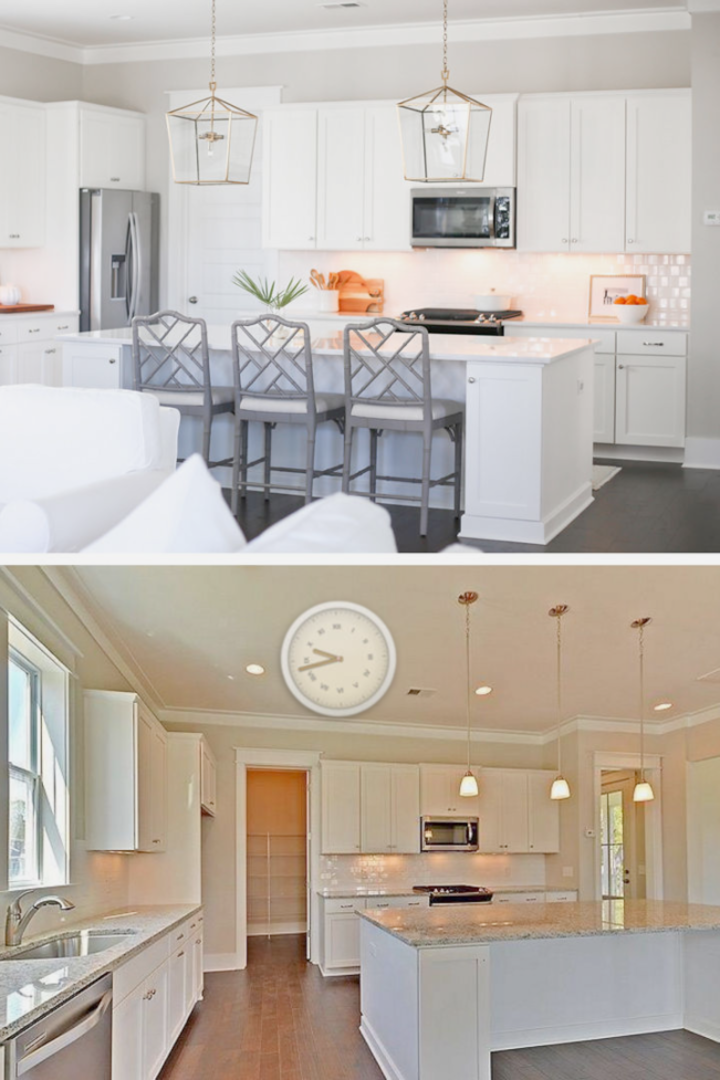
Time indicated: 9:43
